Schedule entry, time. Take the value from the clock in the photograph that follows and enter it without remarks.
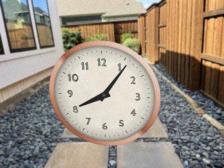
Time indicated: 8:06
